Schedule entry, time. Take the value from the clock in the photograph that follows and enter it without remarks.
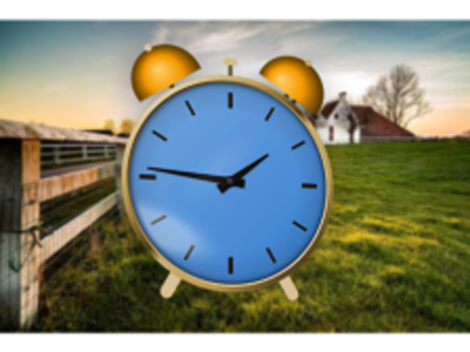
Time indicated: 1:46
